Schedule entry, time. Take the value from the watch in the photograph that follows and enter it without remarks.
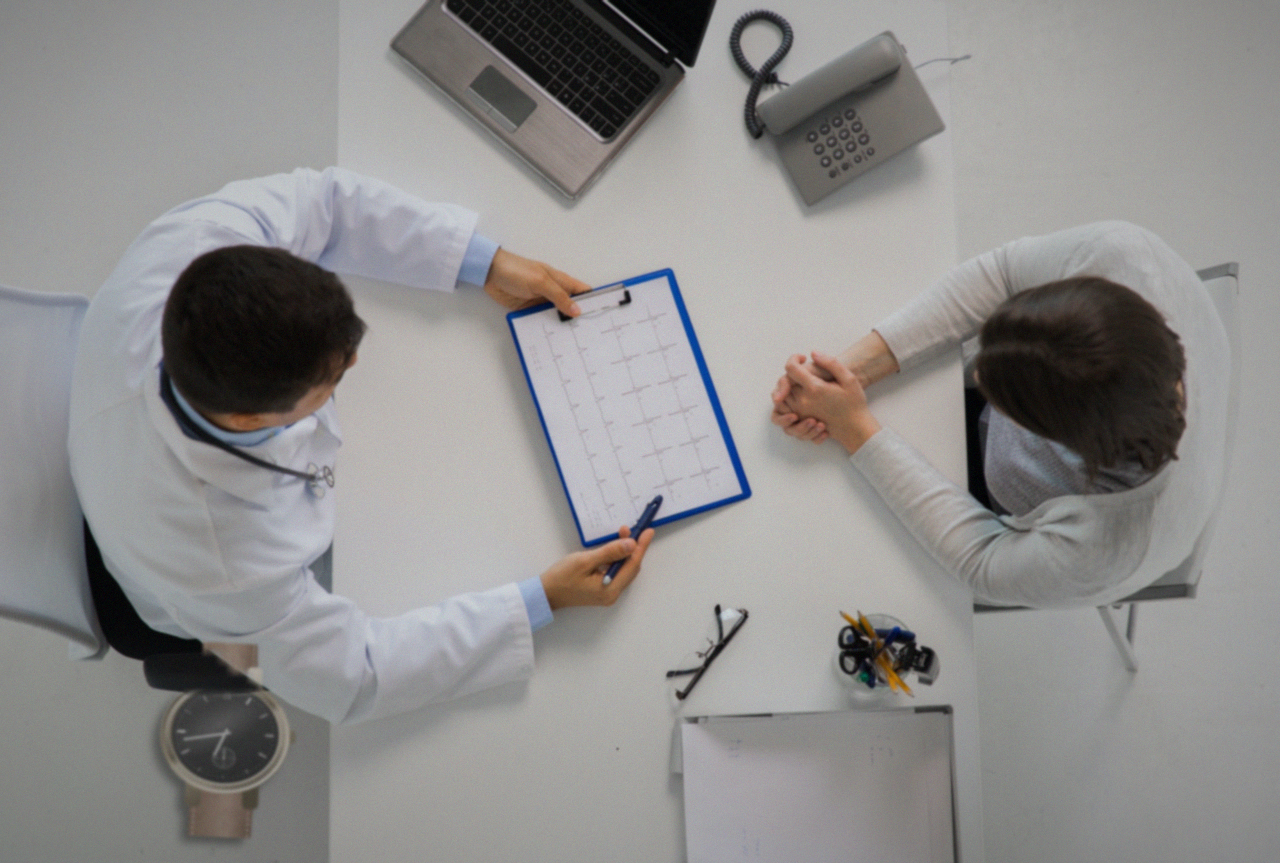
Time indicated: 6:43
